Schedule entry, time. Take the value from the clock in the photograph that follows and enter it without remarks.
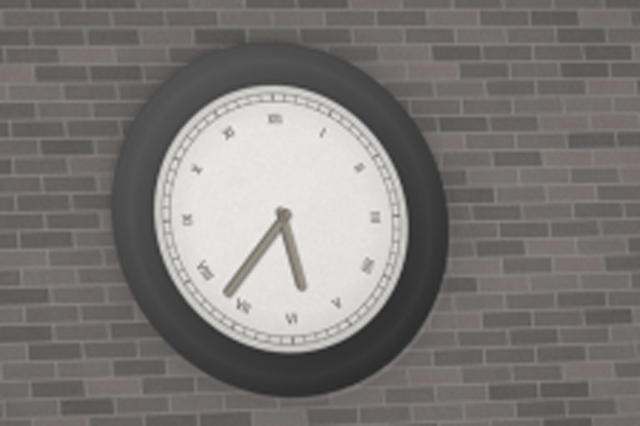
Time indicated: 5:37
